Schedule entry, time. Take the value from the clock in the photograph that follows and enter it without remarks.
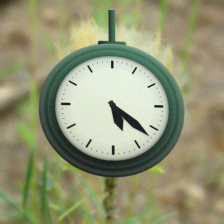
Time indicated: 5:22
